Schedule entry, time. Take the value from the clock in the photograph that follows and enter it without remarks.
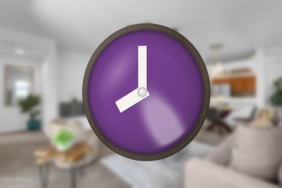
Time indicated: 8:00
